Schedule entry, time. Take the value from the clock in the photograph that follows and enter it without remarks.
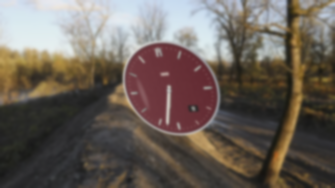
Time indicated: 6:33
